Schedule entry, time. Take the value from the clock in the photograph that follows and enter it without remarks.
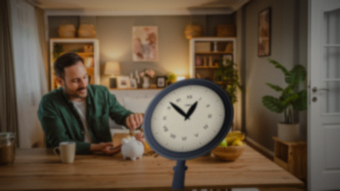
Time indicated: 12:52
